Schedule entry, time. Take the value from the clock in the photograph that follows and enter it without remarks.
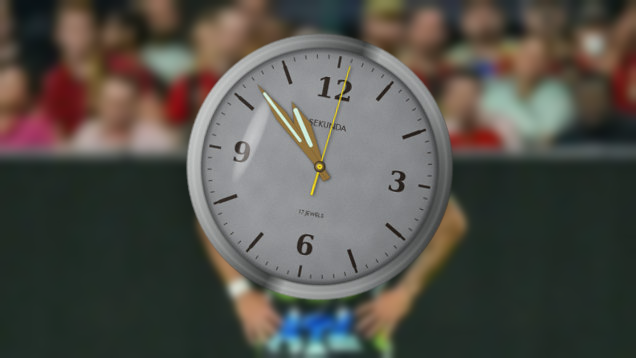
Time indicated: 10:52:01
